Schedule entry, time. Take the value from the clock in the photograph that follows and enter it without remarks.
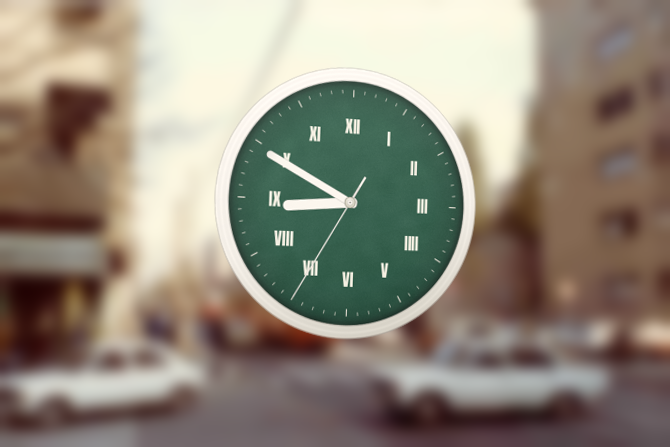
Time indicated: 8:49:35
